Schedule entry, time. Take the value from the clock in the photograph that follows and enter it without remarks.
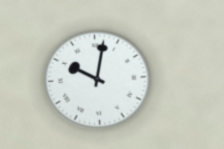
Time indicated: 10:02
